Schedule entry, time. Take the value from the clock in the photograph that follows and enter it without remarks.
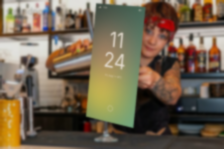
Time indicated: 11:24
